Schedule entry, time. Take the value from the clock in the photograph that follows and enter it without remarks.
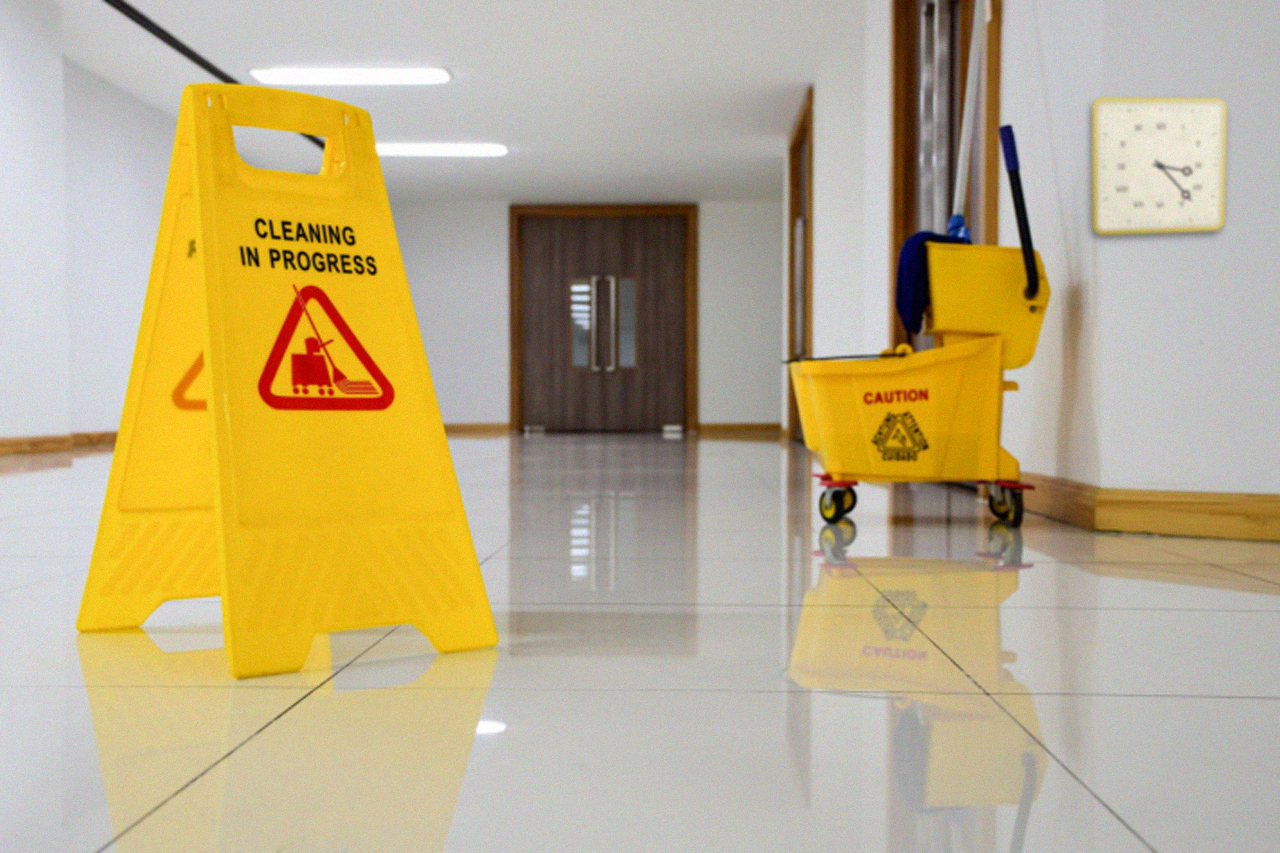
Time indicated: 3:23
